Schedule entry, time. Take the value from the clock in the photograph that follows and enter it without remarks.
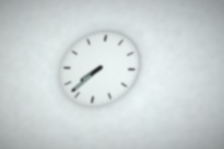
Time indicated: 7:37
